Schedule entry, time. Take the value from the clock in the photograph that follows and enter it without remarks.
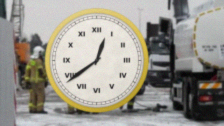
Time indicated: 12:39
